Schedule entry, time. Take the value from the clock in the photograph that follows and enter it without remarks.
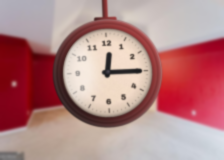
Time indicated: 12:15
